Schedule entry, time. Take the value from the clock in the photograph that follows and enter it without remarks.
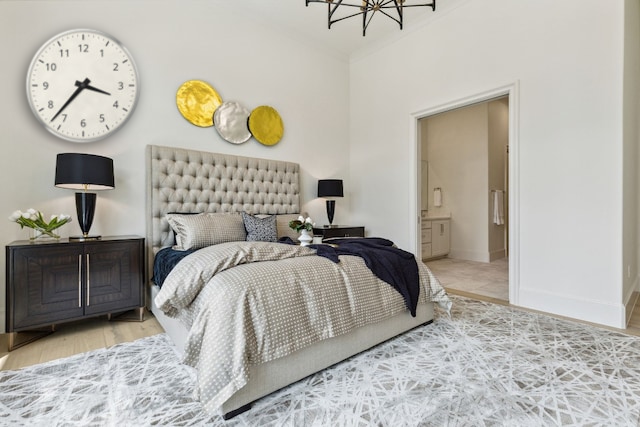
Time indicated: 3:37
